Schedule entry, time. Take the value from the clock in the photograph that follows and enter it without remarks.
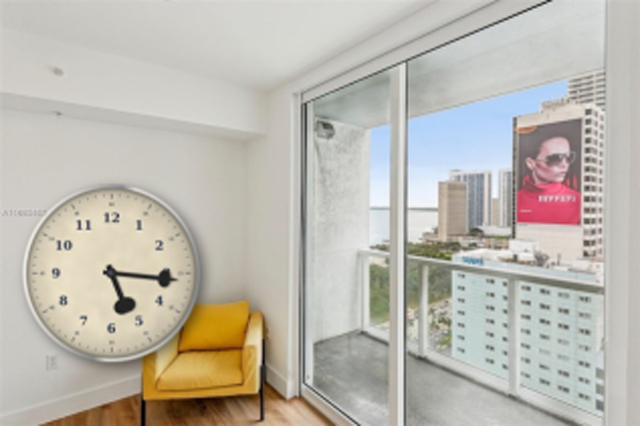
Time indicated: 5:16
